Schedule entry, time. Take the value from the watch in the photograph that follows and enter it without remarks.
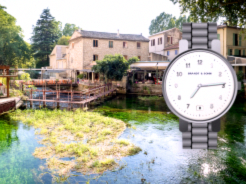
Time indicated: 7:14
